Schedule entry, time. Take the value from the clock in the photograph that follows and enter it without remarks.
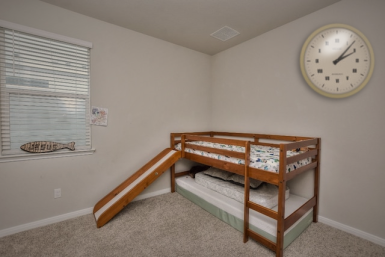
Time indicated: 2:07
